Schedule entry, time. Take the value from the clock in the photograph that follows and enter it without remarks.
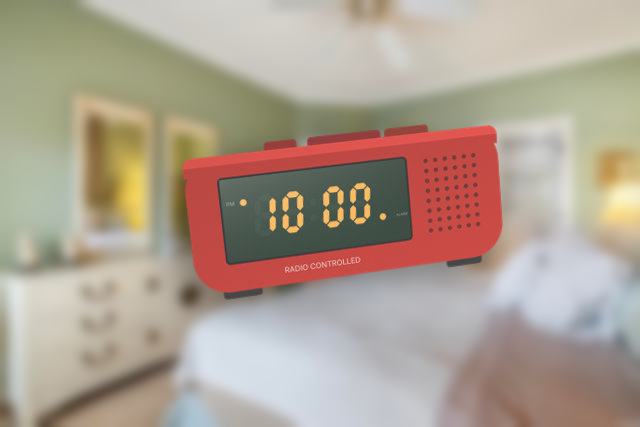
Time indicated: 10:00
